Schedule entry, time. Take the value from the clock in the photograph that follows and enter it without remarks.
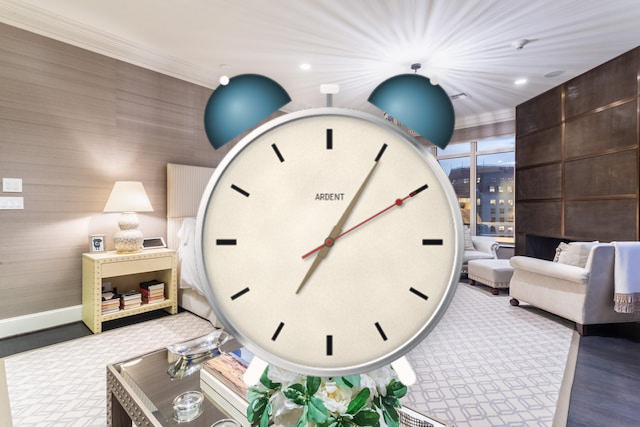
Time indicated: 7:05:10
